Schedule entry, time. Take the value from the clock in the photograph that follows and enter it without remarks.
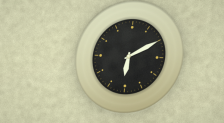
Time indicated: 6:10
